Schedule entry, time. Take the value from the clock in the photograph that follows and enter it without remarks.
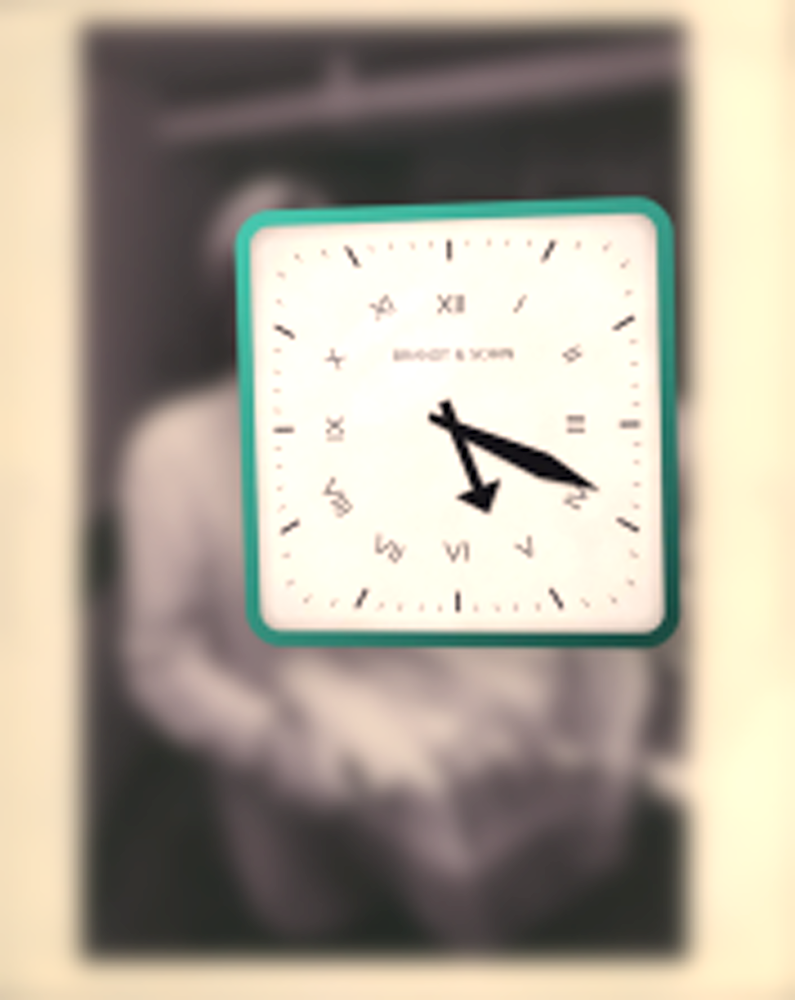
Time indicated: 5:19
